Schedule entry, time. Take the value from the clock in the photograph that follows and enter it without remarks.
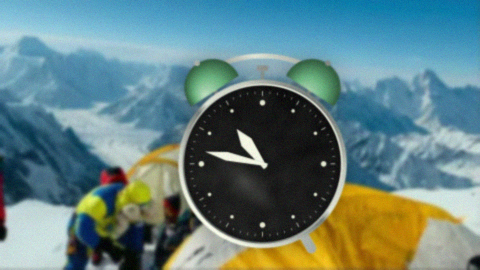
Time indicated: 10:47
